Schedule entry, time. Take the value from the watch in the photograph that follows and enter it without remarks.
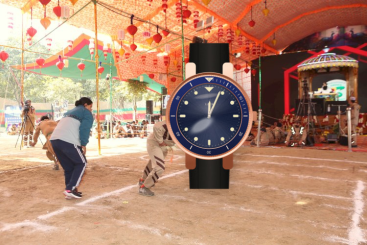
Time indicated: 12:04
